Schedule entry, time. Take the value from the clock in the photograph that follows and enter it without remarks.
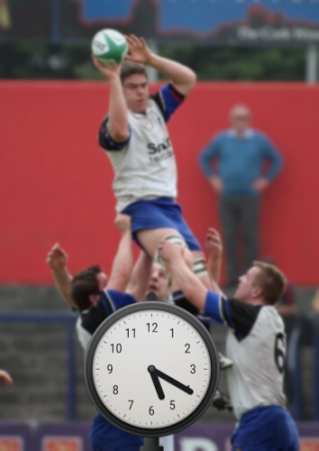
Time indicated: 5:20
